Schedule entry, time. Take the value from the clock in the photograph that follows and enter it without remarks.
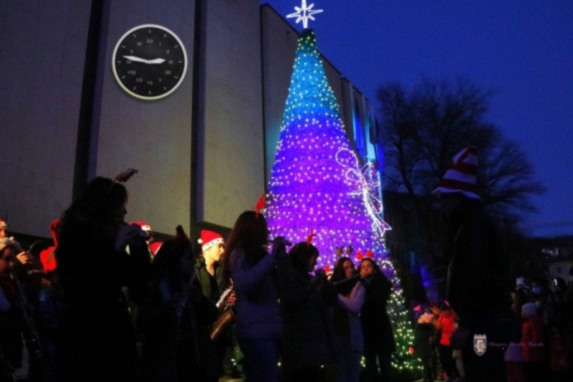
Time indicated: 2:47
